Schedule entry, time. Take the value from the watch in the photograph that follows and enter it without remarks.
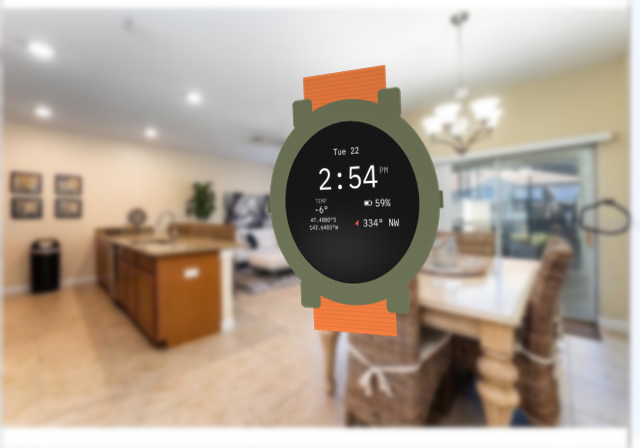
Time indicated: 2:54
